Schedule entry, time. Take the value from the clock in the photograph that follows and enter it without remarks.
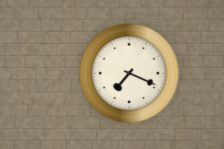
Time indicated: 7:19
